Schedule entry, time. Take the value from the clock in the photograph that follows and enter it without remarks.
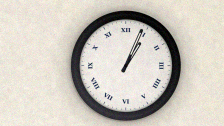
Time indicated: 1:04
